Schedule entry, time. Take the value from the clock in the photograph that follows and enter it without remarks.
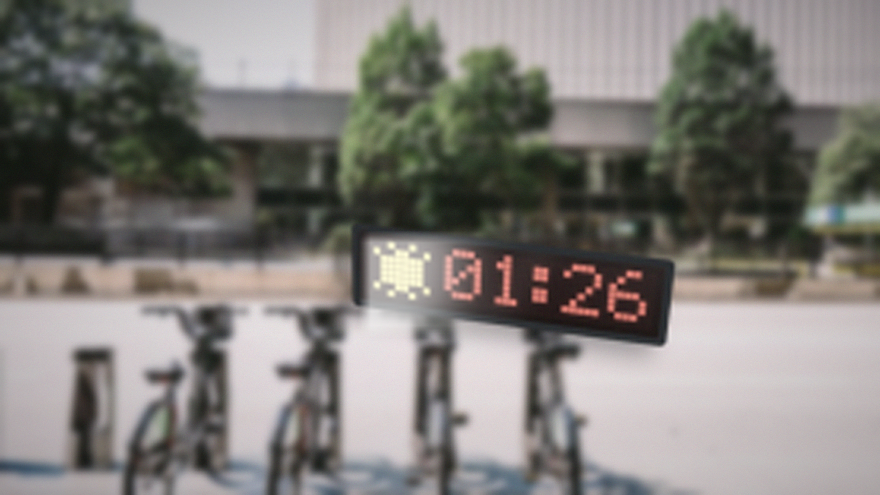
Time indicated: 1:26
